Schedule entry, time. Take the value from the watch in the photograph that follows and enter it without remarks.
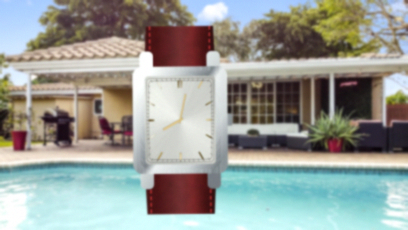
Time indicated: 8:02
